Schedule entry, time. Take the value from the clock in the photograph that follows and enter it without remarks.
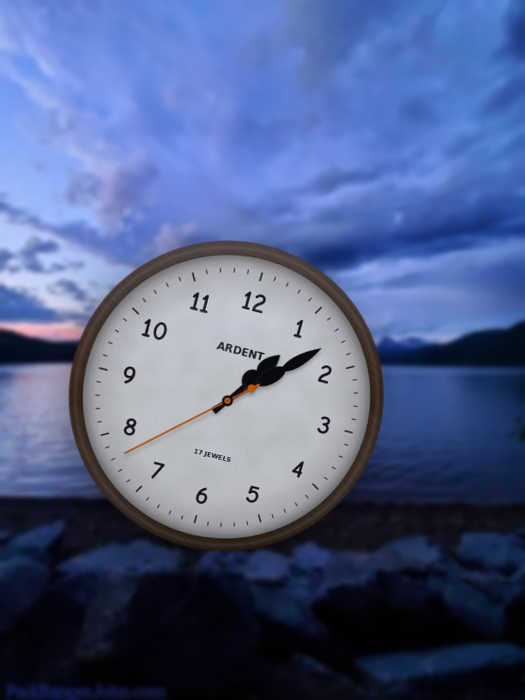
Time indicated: 1:07:38
